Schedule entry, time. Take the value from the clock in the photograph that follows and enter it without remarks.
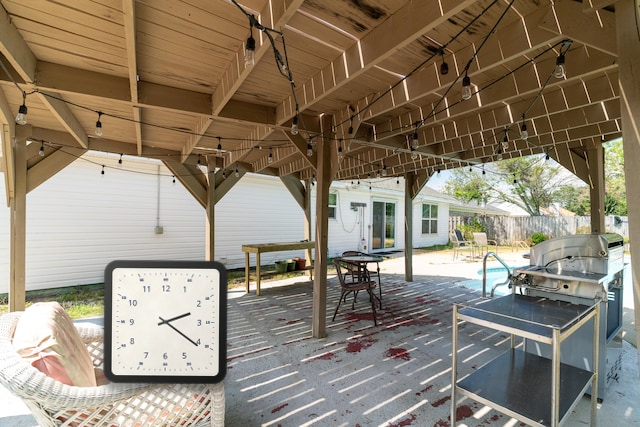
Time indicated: 2:21
